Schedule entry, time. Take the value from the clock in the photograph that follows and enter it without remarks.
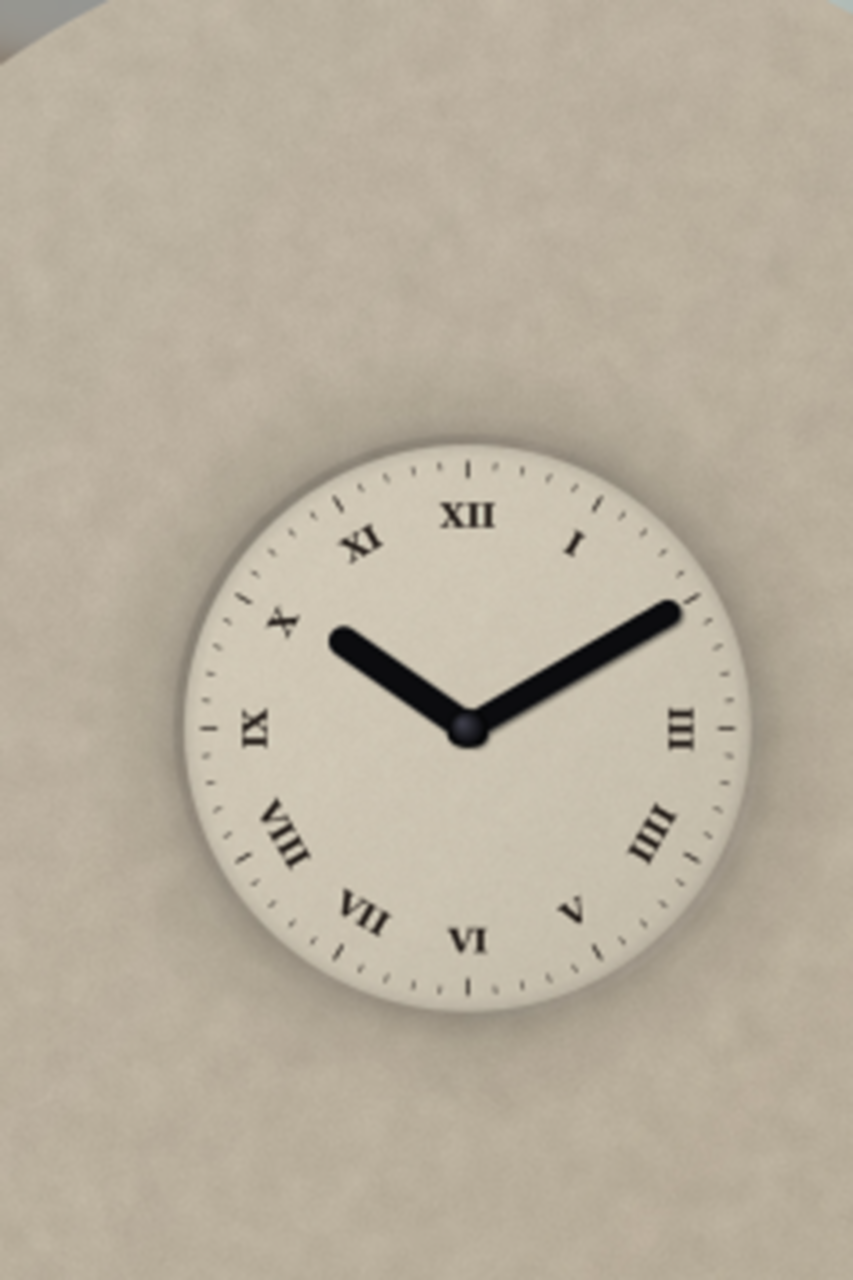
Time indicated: 10:10
